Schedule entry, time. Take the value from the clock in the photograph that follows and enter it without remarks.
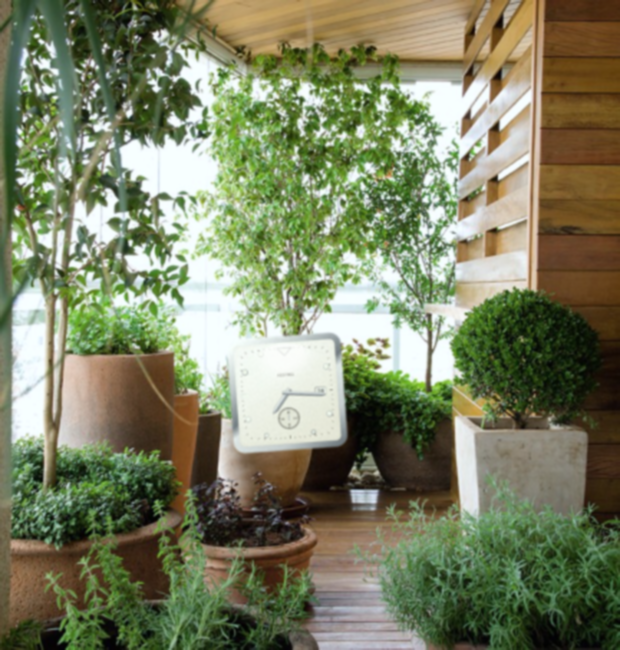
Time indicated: 7:16
